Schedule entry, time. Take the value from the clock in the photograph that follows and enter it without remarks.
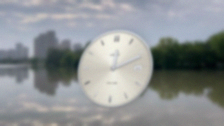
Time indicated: 12:11
